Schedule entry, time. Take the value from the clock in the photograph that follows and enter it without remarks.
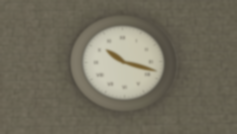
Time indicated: 10:18
